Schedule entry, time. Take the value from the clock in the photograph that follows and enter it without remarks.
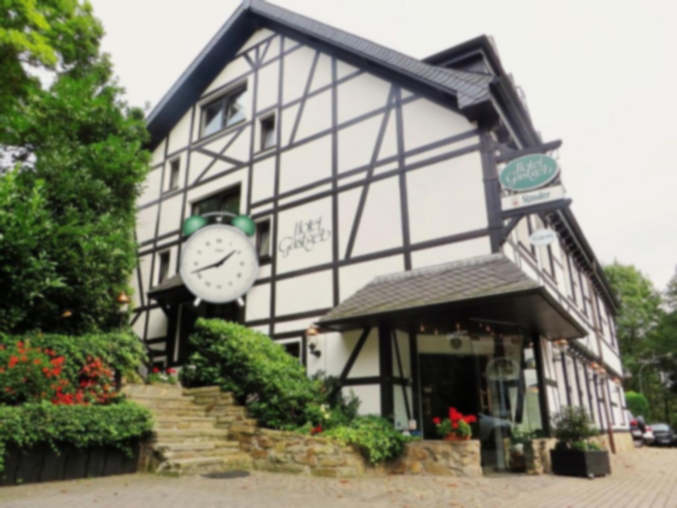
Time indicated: 1:42
